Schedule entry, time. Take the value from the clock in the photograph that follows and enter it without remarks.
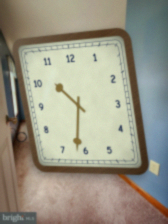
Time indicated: 10:32
